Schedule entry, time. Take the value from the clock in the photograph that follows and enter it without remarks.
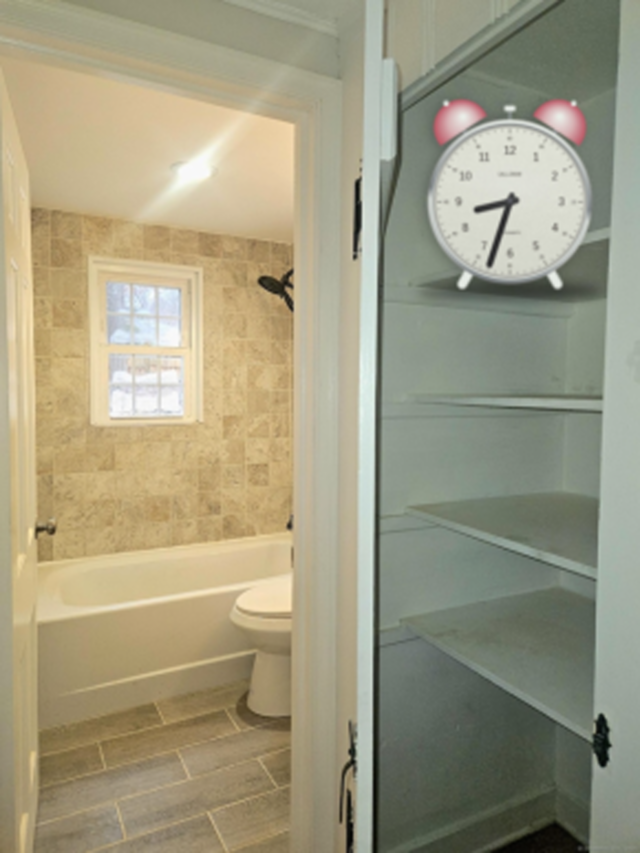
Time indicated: 8:33
